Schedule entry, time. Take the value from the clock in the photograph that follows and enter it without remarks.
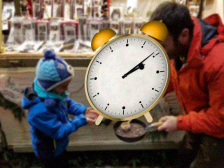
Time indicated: 2:09
